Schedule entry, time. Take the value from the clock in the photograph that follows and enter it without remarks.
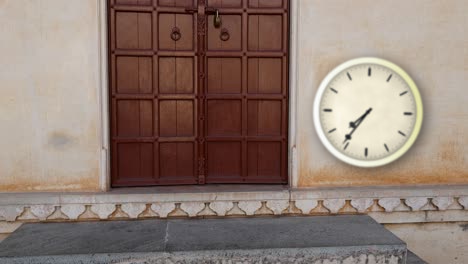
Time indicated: 7:36
